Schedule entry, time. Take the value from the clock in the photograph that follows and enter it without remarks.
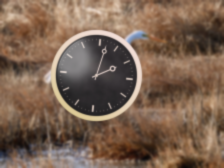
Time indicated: 2:02
